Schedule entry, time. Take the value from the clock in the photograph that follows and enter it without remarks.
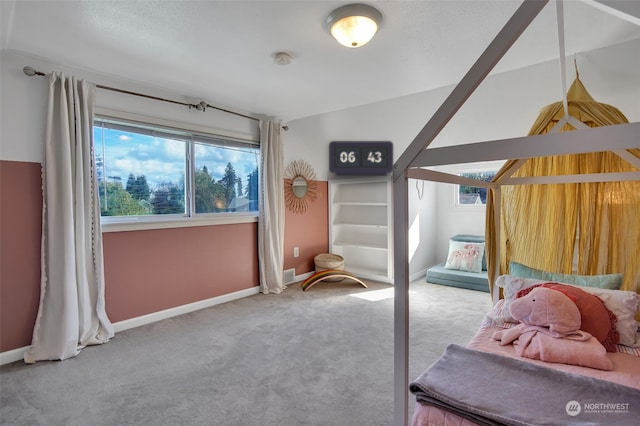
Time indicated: 6:43
